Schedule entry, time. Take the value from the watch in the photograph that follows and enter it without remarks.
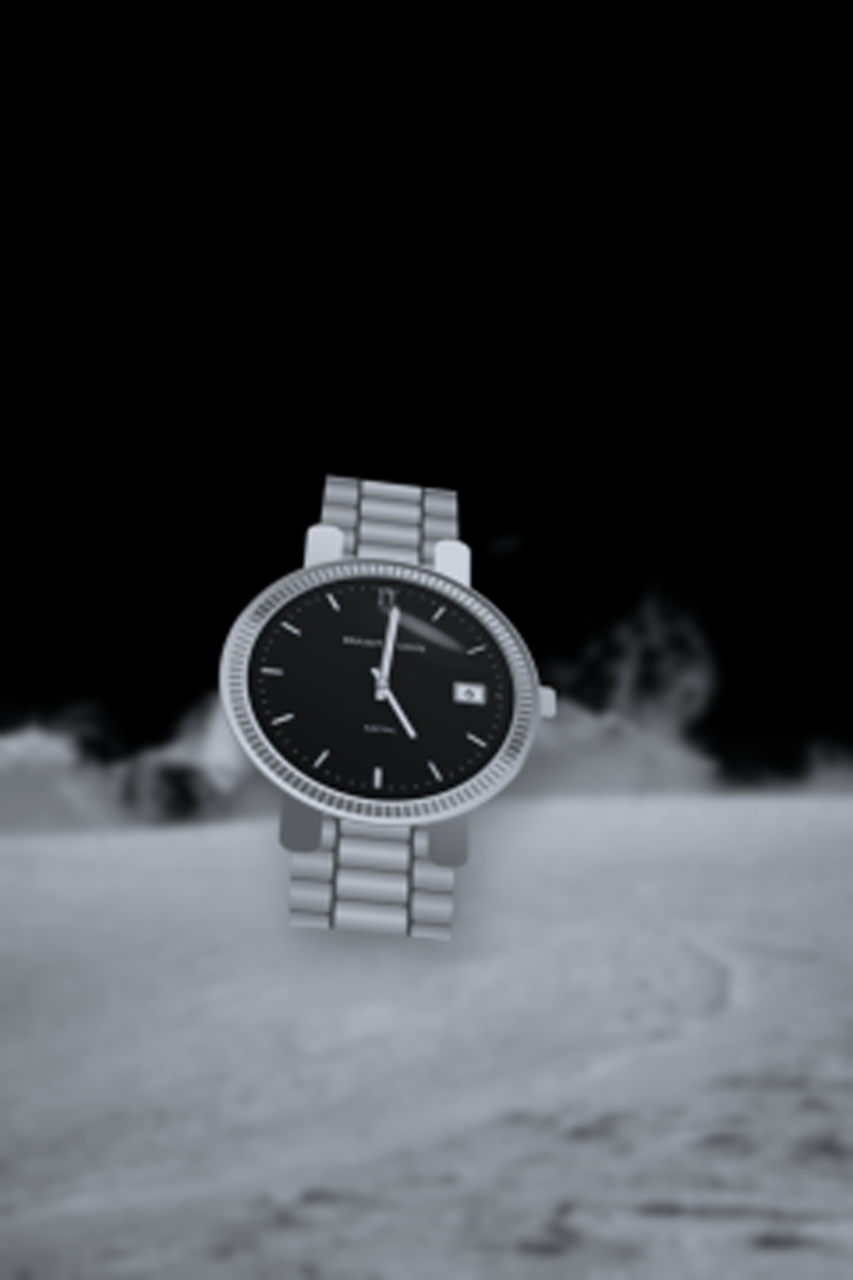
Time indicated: 5:01
